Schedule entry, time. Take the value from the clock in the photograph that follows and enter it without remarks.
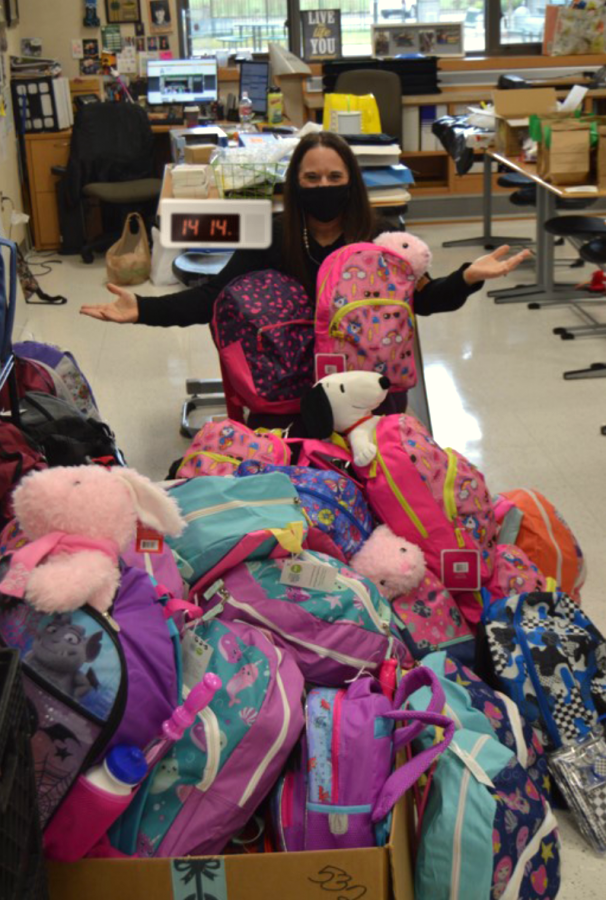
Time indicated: 14:14
